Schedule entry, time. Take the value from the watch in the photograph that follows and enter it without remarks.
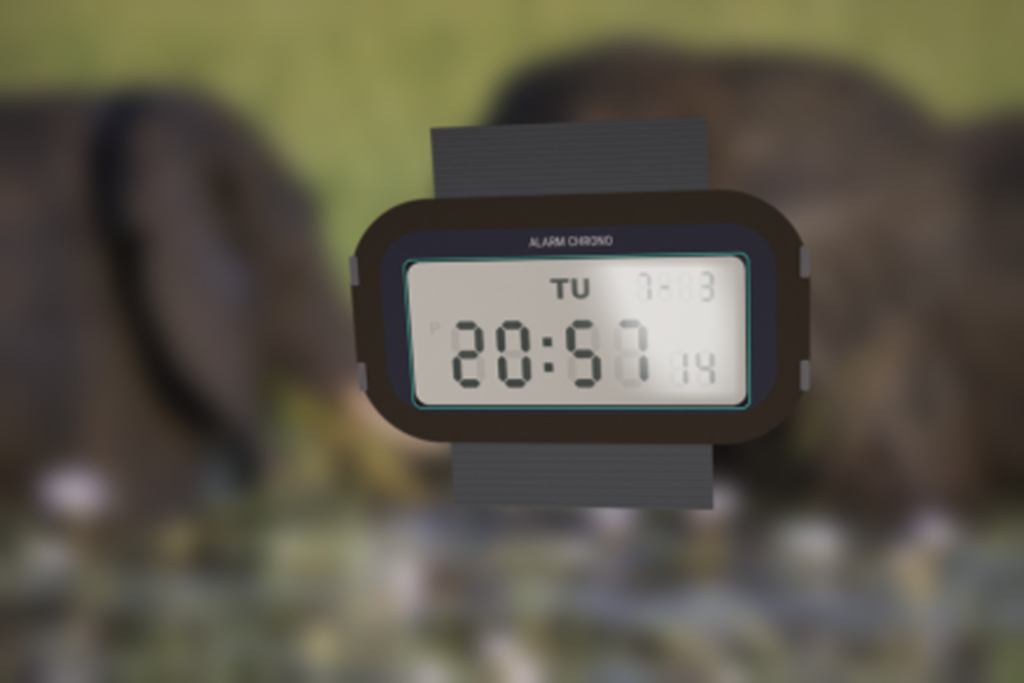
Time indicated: 20:57:14
